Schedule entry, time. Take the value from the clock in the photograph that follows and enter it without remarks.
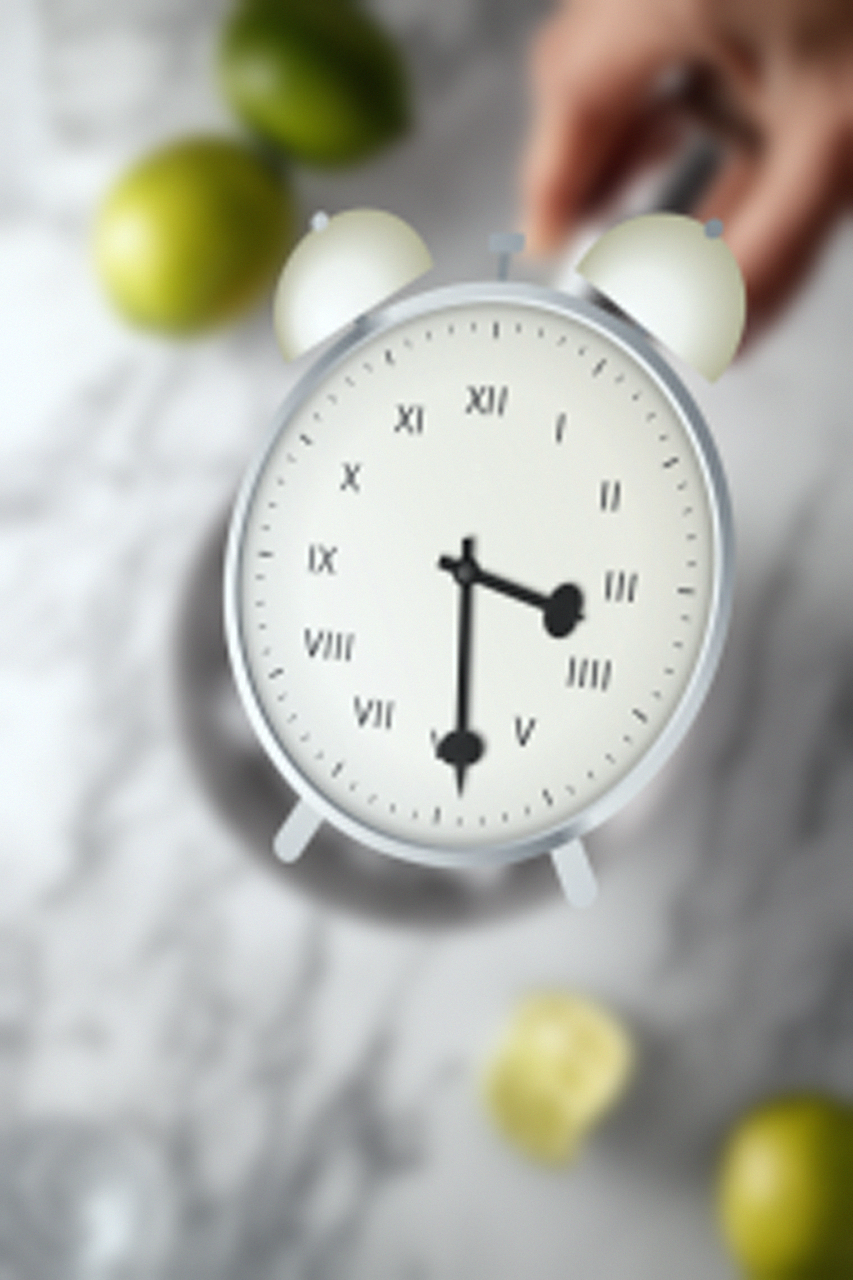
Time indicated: 3:29
